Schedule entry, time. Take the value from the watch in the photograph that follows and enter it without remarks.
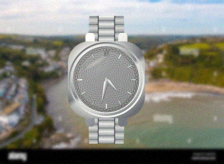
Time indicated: 4:32
